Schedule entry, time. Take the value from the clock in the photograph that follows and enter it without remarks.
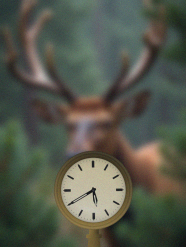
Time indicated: 5:40
